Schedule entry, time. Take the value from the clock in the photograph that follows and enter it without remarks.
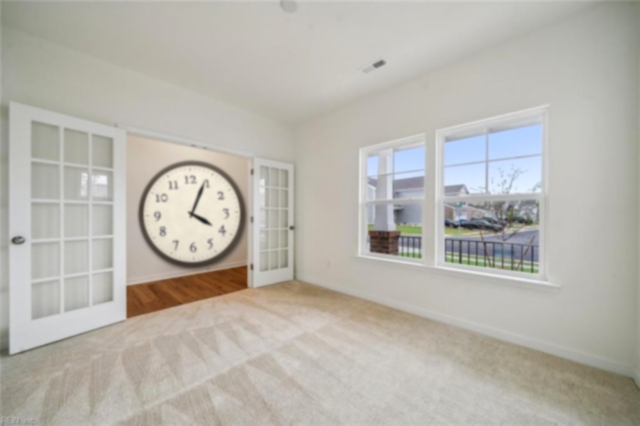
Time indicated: 4:04
